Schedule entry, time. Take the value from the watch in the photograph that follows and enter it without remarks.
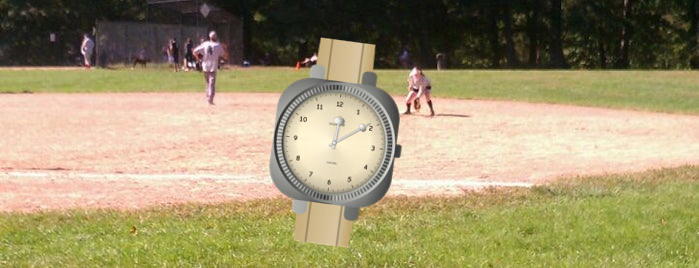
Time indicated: 12:09
